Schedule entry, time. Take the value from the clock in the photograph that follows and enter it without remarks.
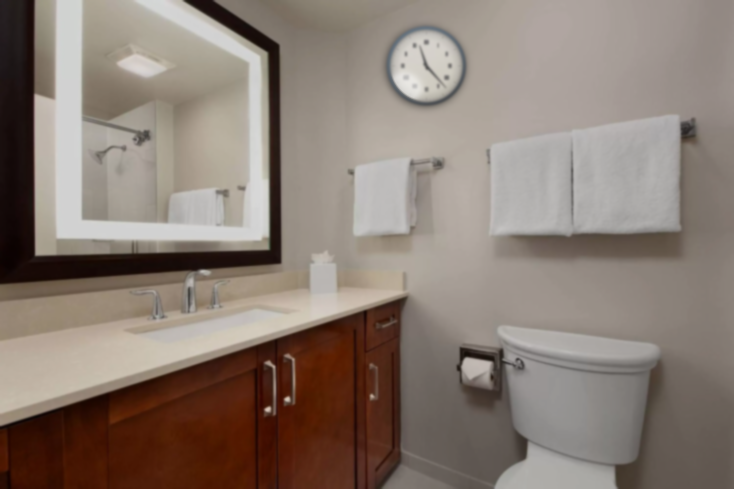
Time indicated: 11:23
